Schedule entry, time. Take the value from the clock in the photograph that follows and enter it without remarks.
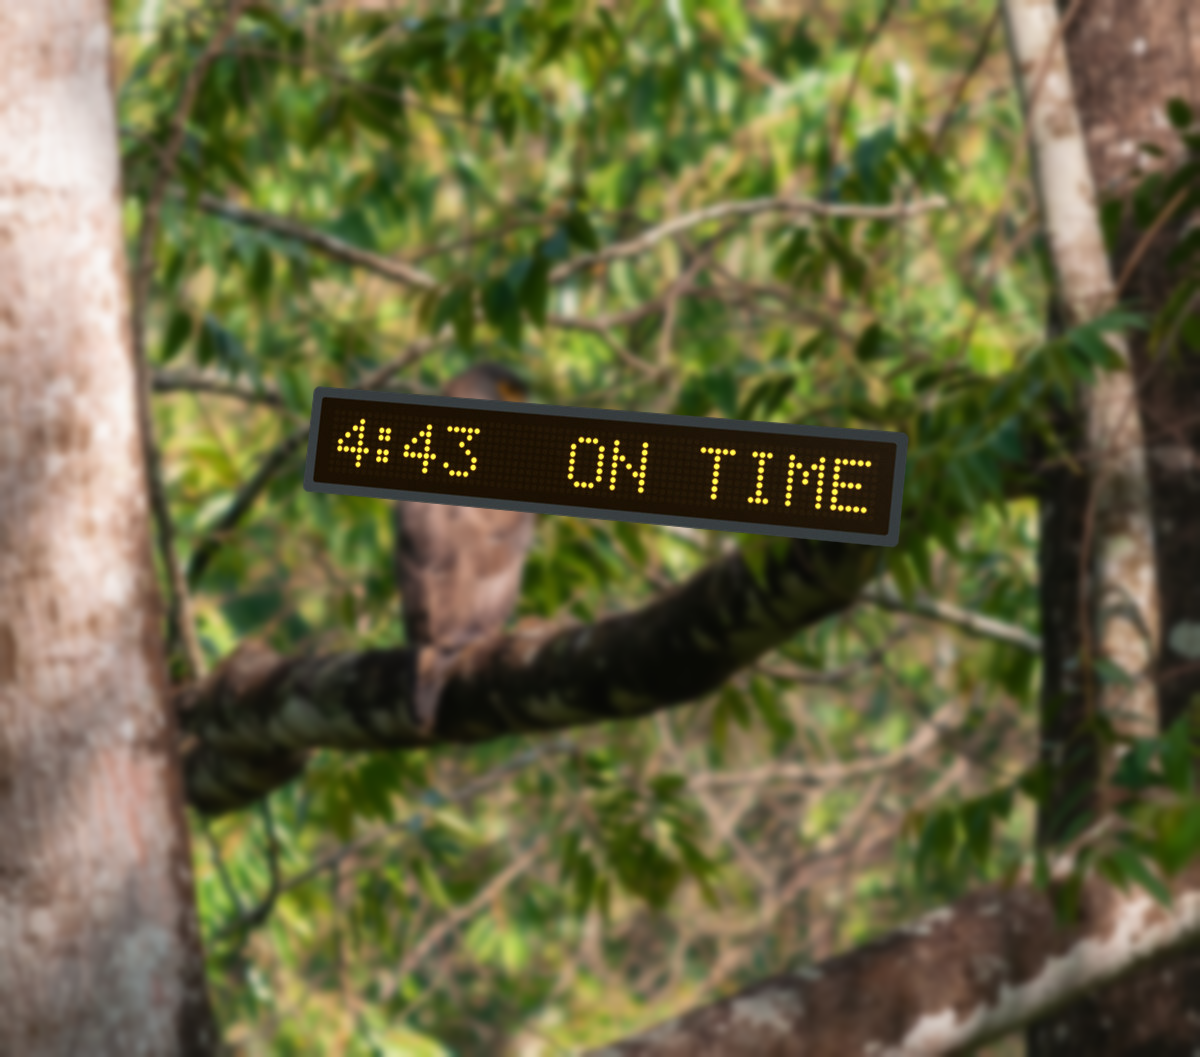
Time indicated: 4:43
